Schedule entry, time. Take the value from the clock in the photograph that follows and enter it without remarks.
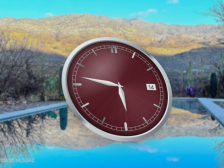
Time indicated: 5:47
